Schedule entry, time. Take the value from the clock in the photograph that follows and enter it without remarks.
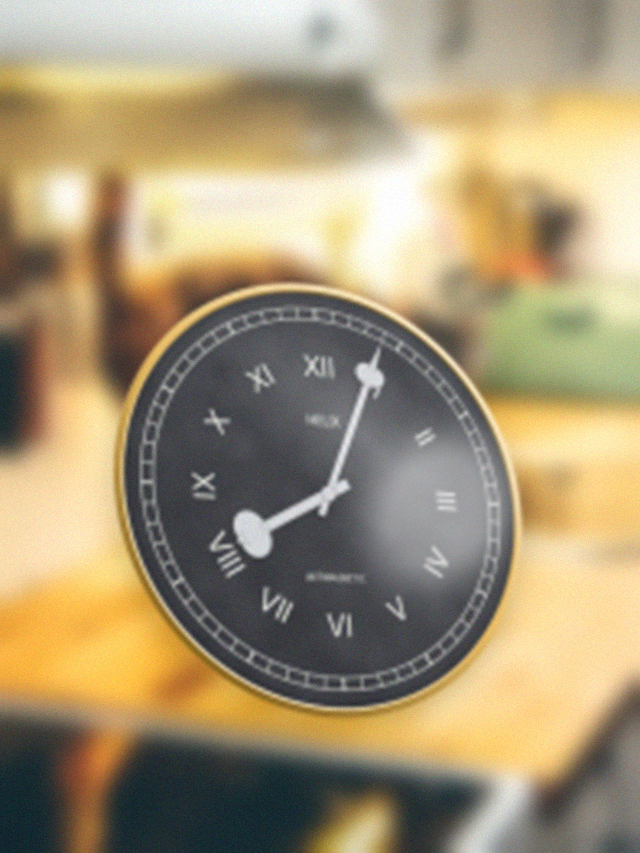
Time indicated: 8:04
